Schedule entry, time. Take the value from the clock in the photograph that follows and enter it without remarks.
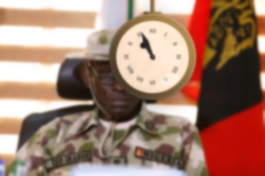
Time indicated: 10:56
